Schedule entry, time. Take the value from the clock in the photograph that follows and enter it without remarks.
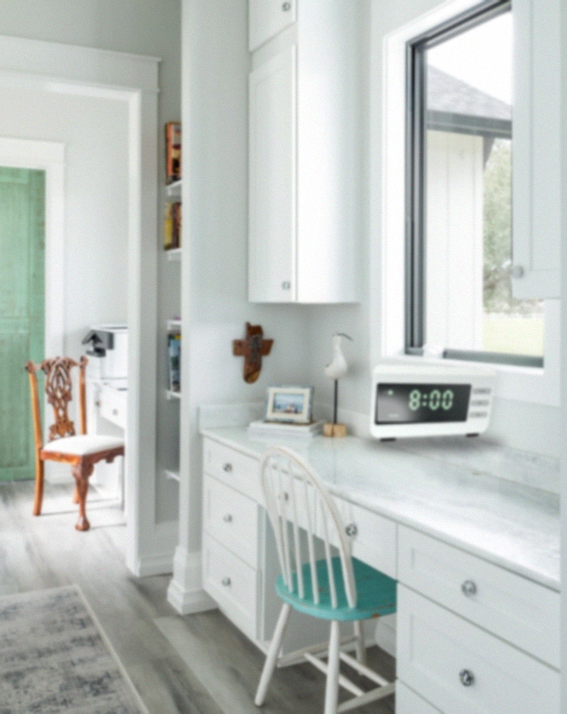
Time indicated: 8:00
